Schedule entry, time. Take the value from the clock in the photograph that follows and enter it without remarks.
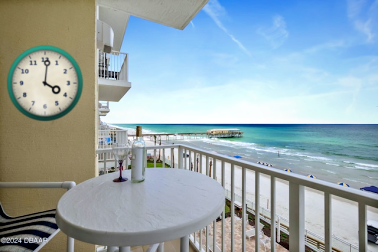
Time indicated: 4:01
